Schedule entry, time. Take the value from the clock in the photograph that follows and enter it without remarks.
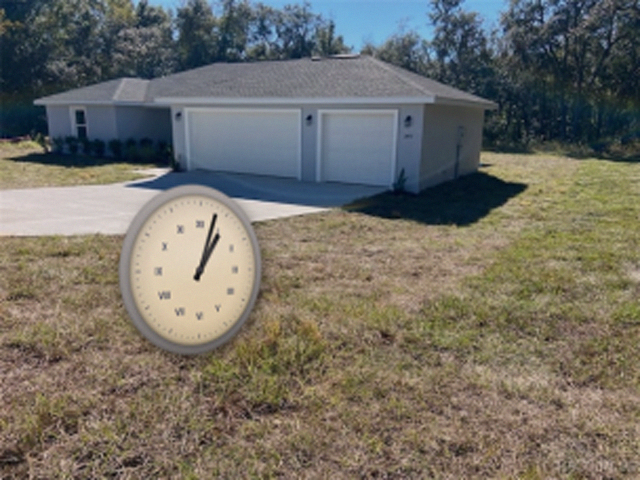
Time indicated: 1:03
